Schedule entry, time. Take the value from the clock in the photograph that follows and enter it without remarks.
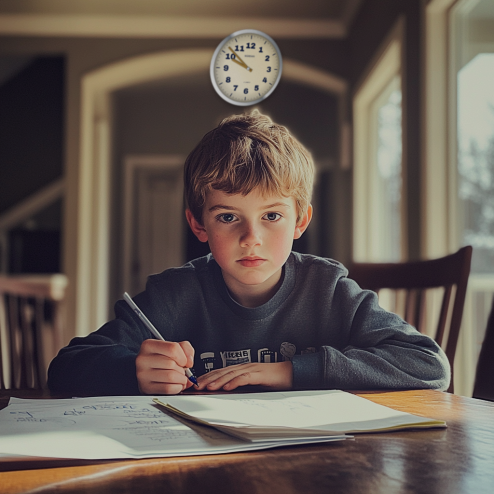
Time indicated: 9:52
